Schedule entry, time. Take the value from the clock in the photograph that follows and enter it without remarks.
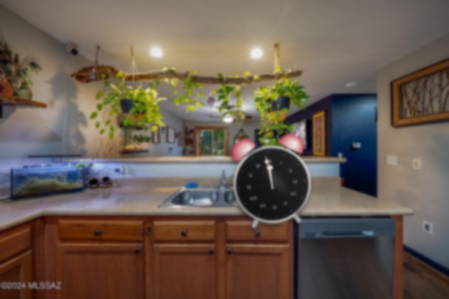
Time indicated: 11:59
